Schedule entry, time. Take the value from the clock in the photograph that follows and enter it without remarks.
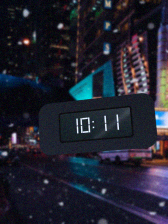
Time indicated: 10:11
